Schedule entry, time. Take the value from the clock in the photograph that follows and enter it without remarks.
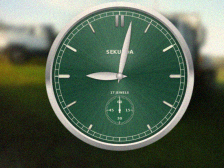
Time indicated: 9:02
